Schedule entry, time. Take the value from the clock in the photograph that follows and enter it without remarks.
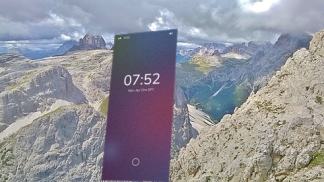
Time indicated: 7:52
